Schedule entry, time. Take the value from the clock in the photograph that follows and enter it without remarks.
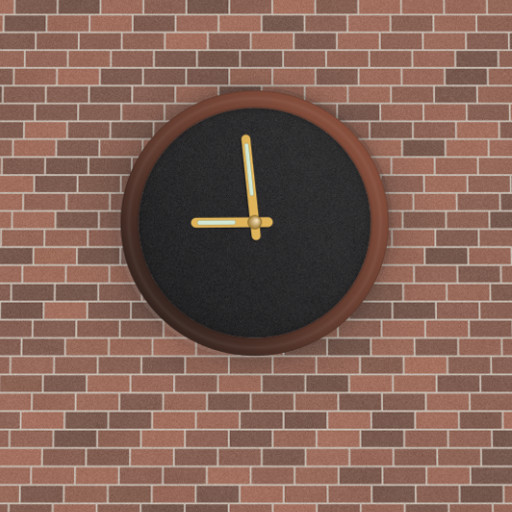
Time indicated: 8:59
